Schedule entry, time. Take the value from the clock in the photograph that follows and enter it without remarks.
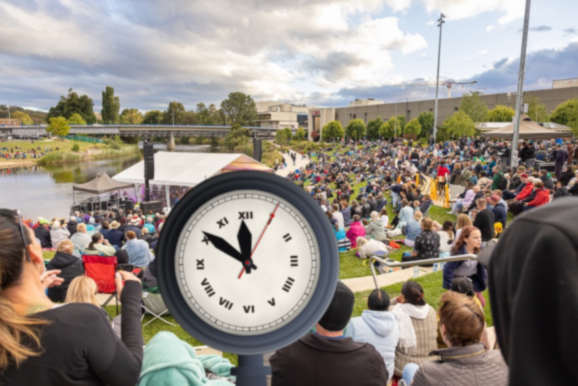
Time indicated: 11:51:05
